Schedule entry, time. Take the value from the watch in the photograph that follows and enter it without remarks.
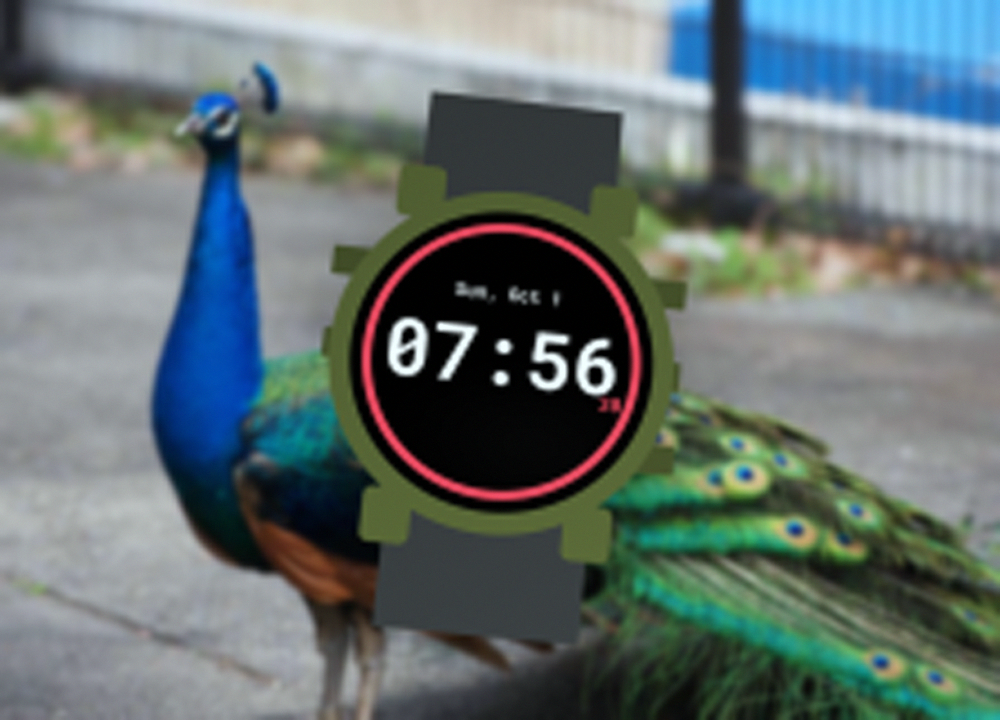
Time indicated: 7:56
